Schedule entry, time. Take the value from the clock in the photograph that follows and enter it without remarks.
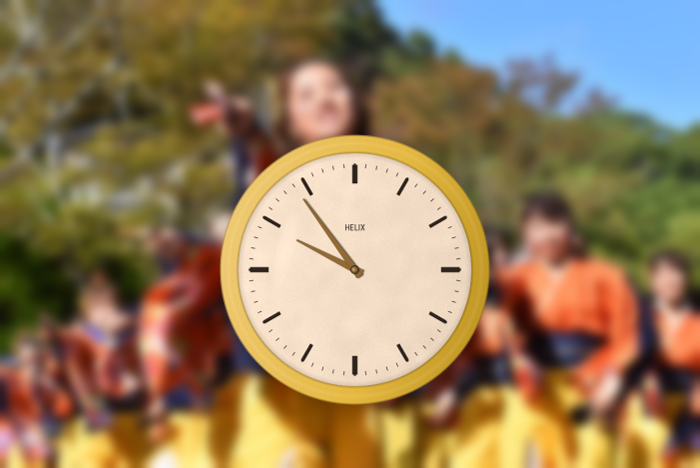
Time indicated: 9:54
